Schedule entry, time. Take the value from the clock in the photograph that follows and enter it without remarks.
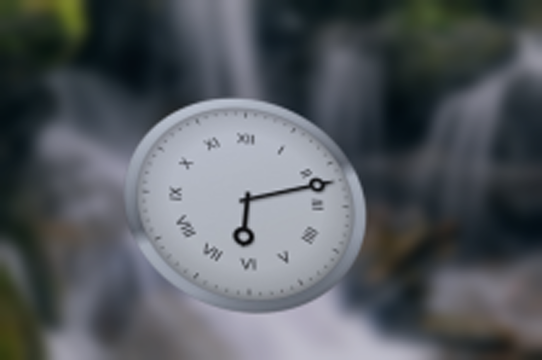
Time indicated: 6:12
